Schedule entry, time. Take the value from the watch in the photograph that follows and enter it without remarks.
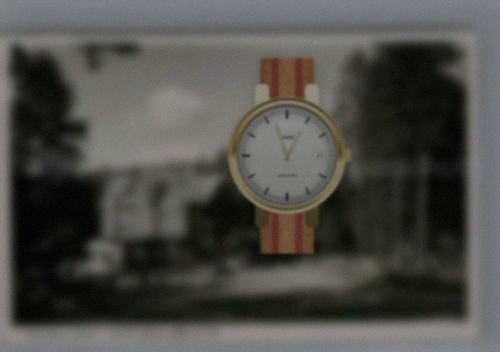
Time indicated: 12:57
